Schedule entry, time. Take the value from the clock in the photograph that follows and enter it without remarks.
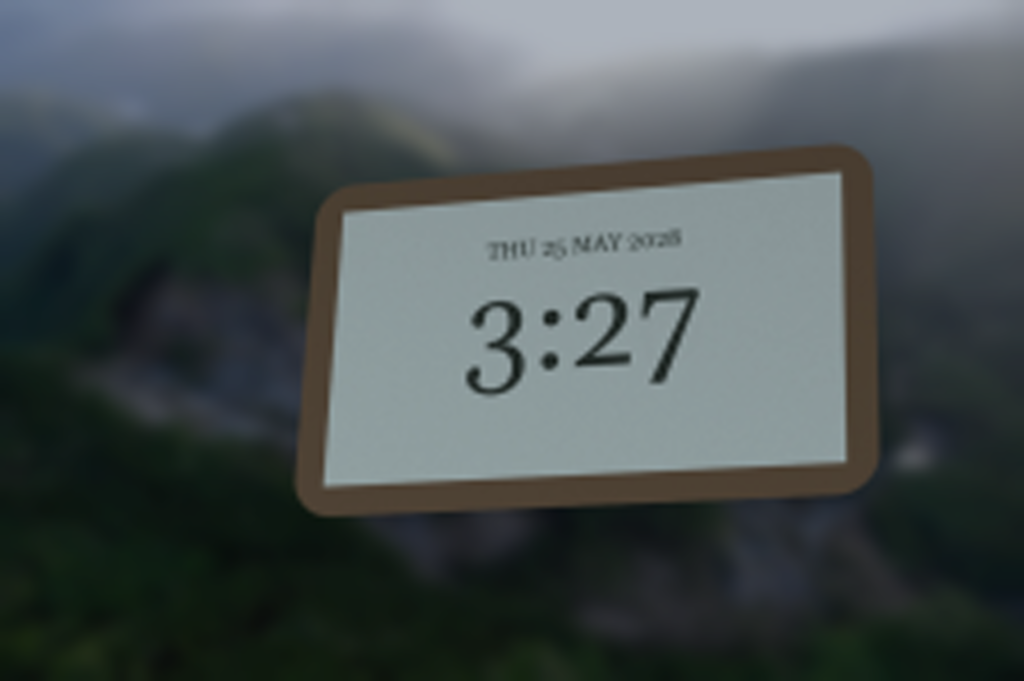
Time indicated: 3:27
